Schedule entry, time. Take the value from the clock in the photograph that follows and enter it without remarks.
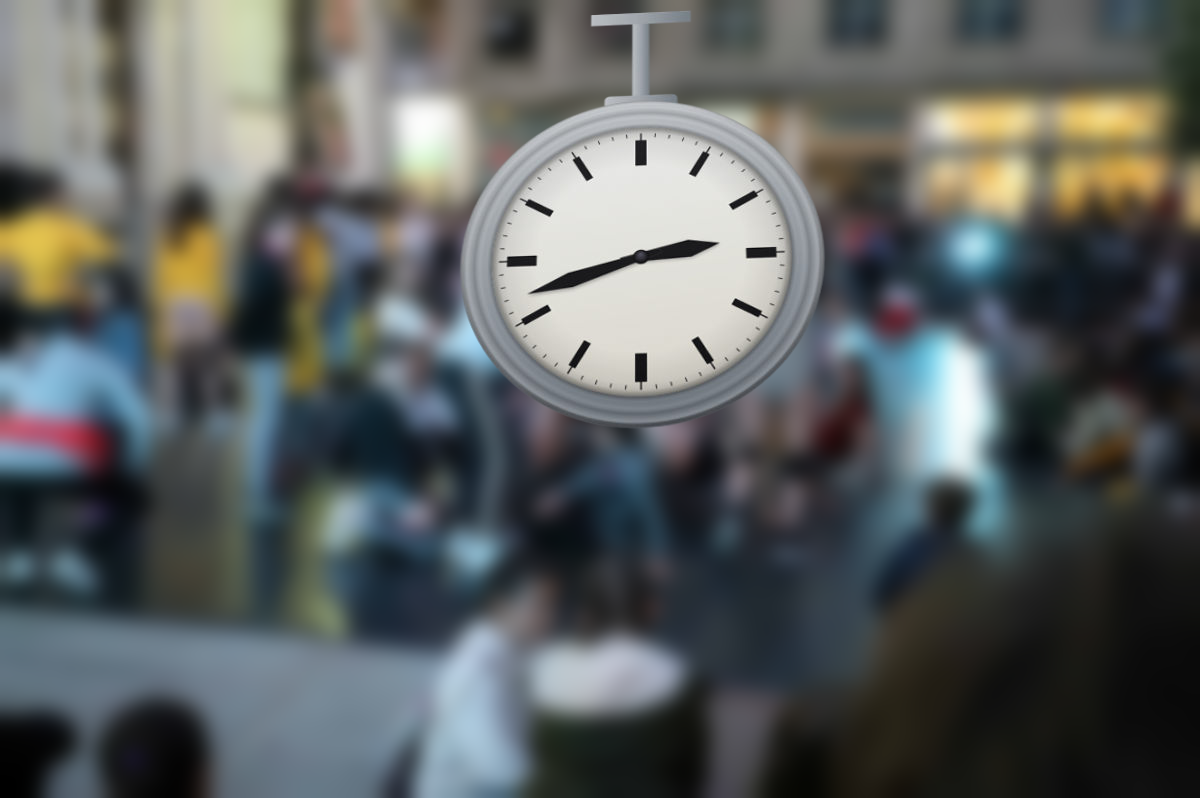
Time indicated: 2:42
